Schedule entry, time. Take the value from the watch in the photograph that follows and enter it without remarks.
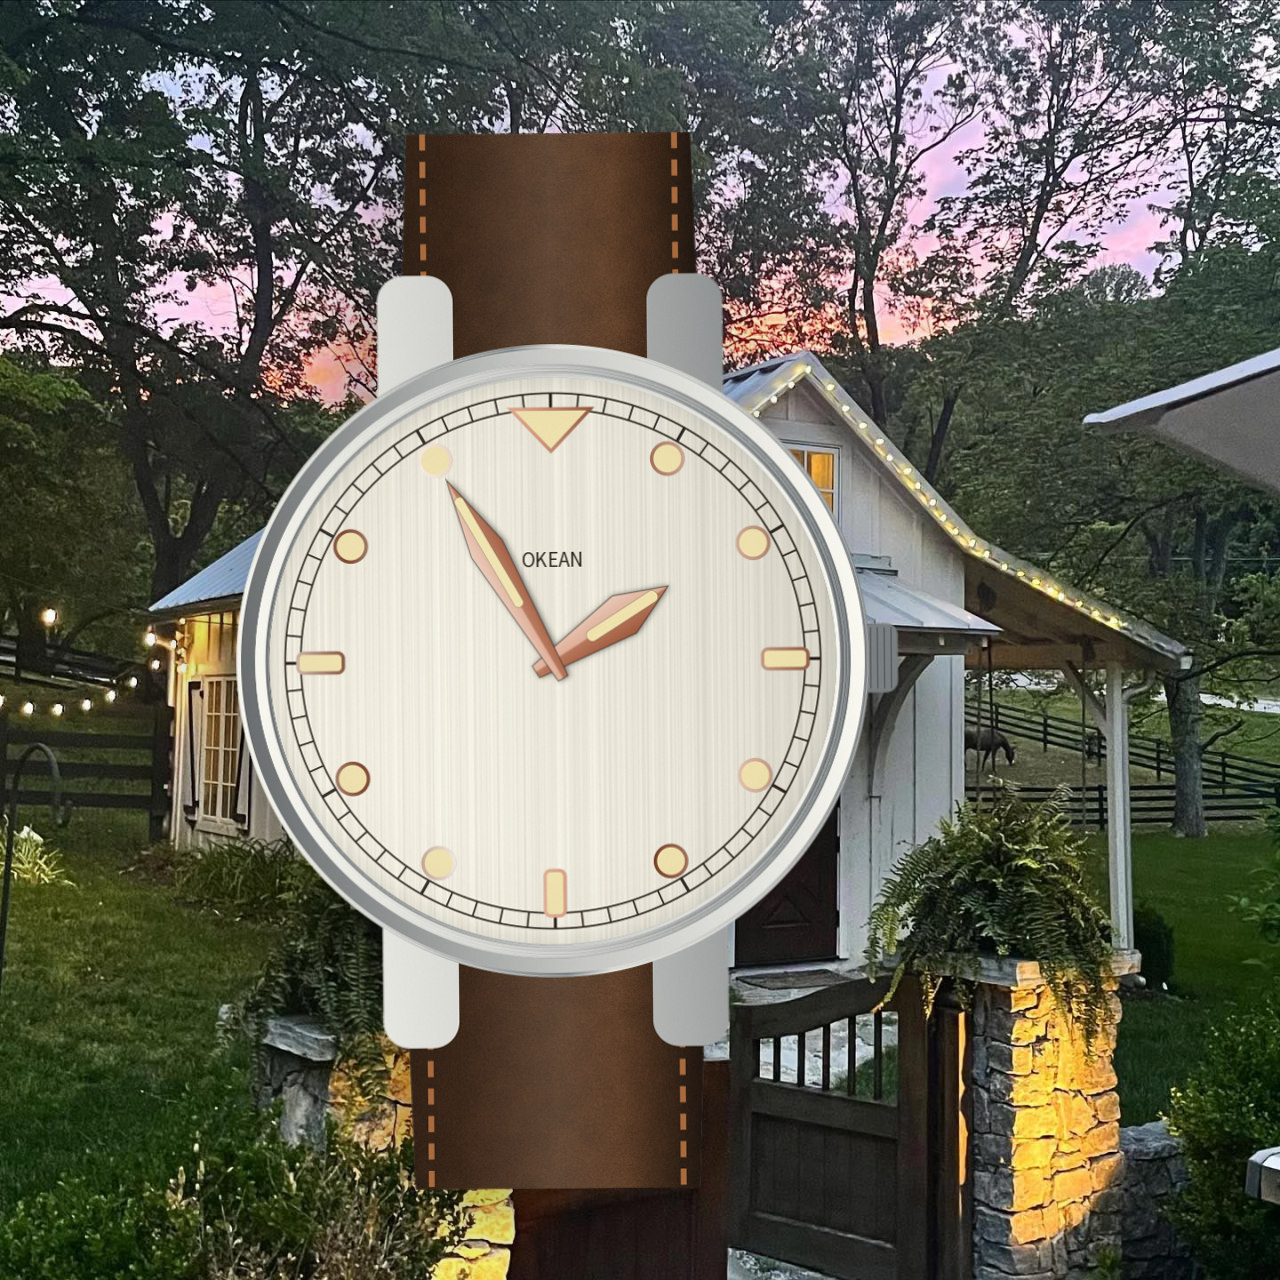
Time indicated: 1:55
